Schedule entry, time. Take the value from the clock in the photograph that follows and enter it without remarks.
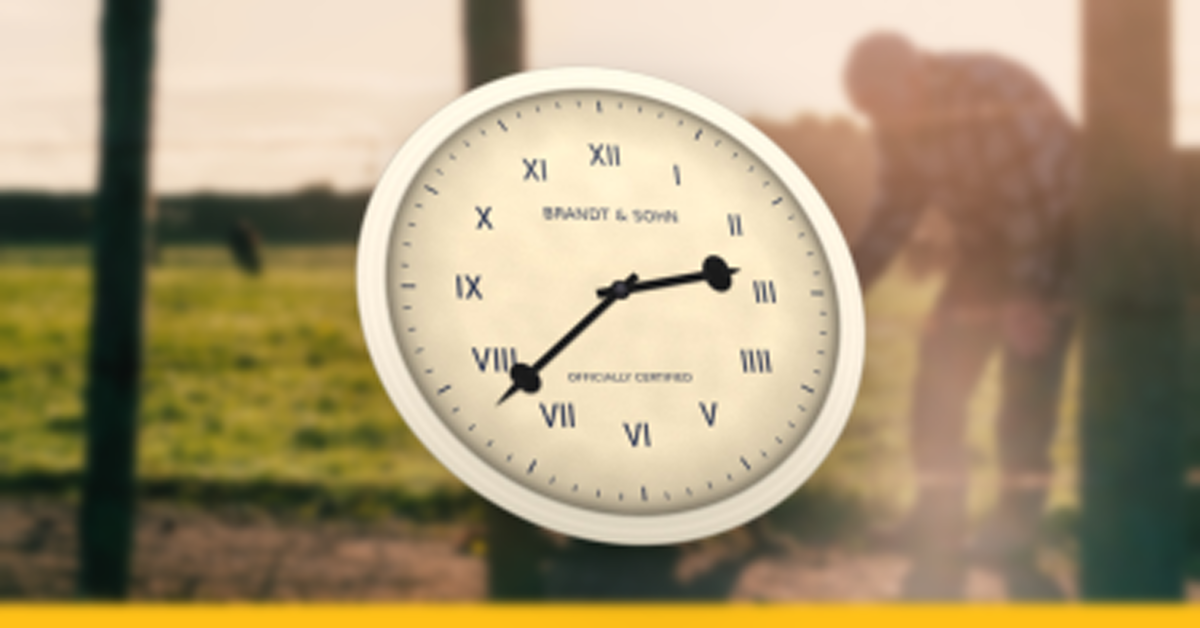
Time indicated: 2:38
